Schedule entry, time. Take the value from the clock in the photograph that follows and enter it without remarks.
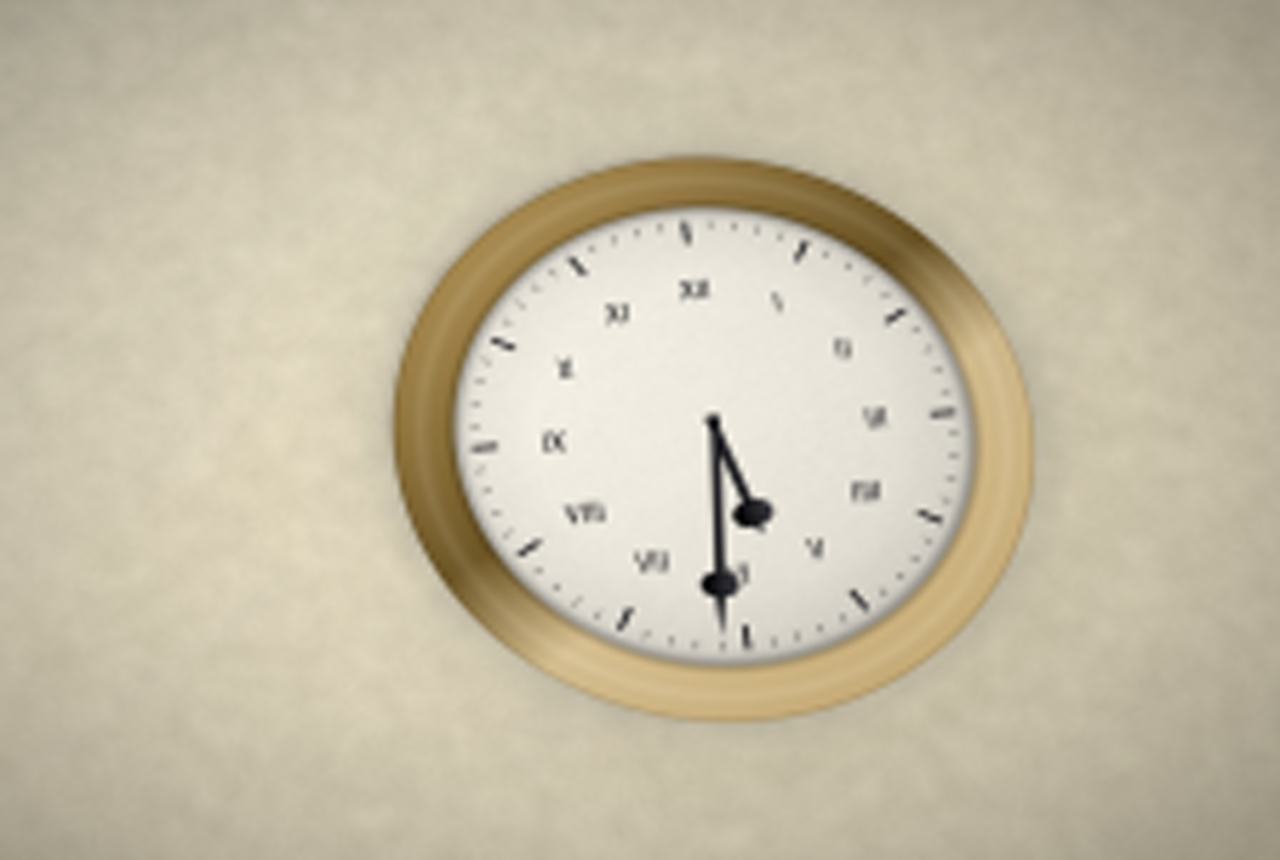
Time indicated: 5:31
